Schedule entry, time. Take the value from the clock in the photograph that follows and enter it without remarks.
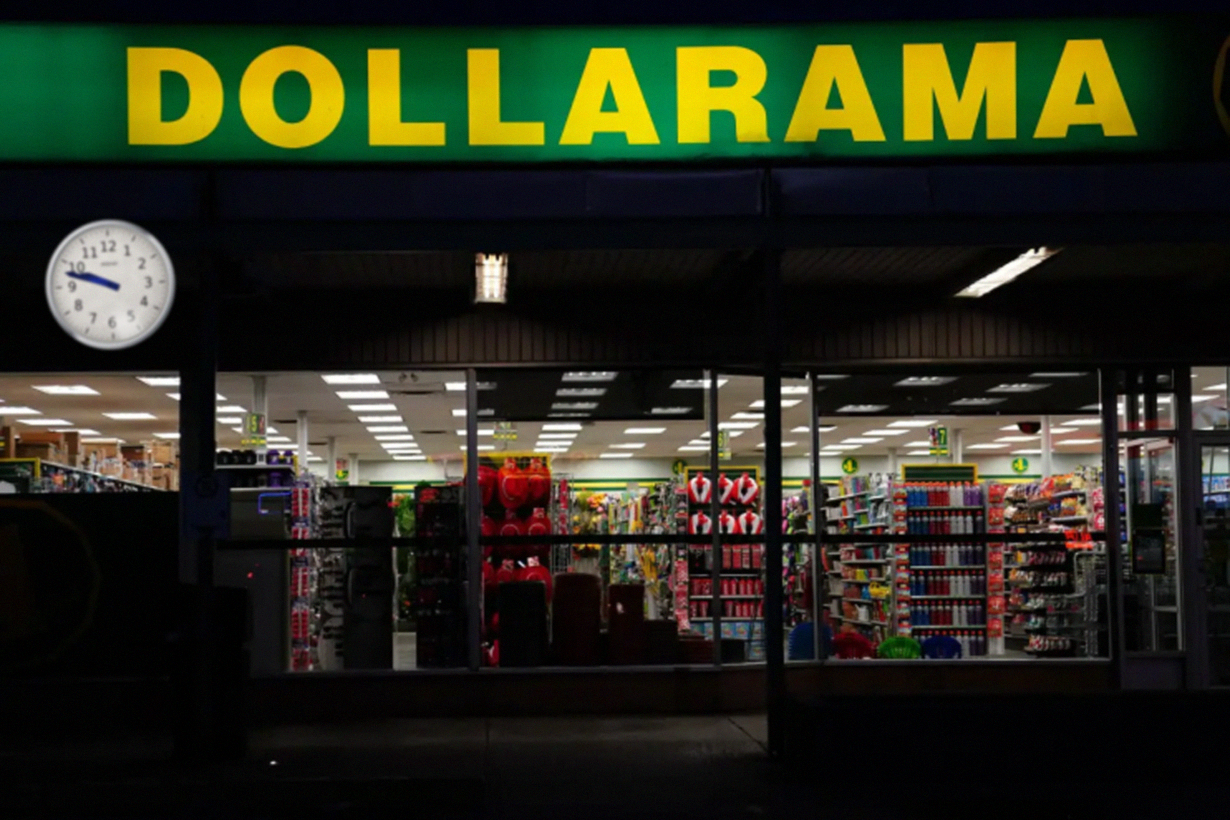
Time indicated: 9:48
